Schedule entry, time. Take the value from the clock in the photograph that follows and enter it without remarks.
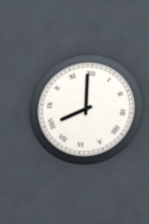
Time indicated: 7:59
